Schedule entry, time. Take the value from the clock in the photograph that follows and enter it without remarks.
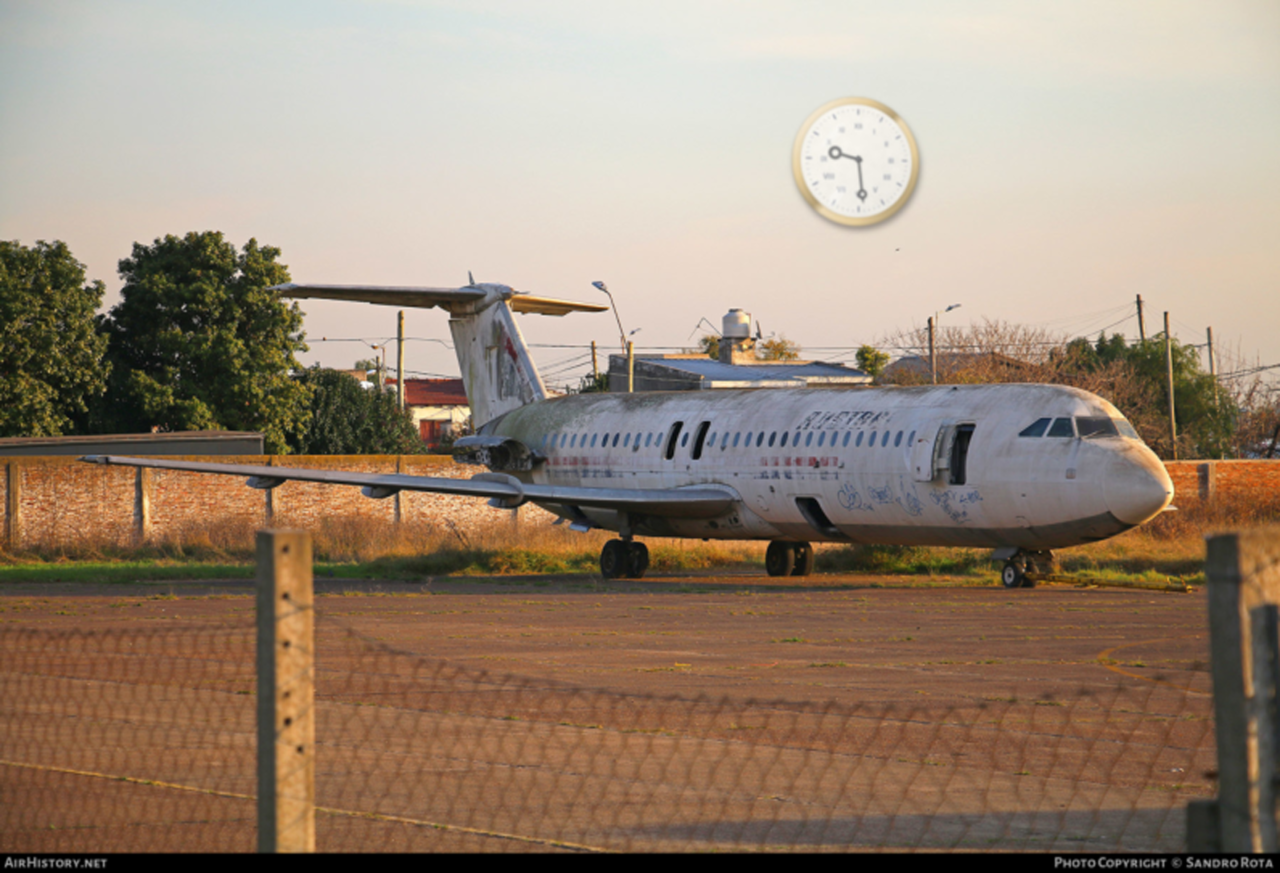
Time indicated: 9:29
